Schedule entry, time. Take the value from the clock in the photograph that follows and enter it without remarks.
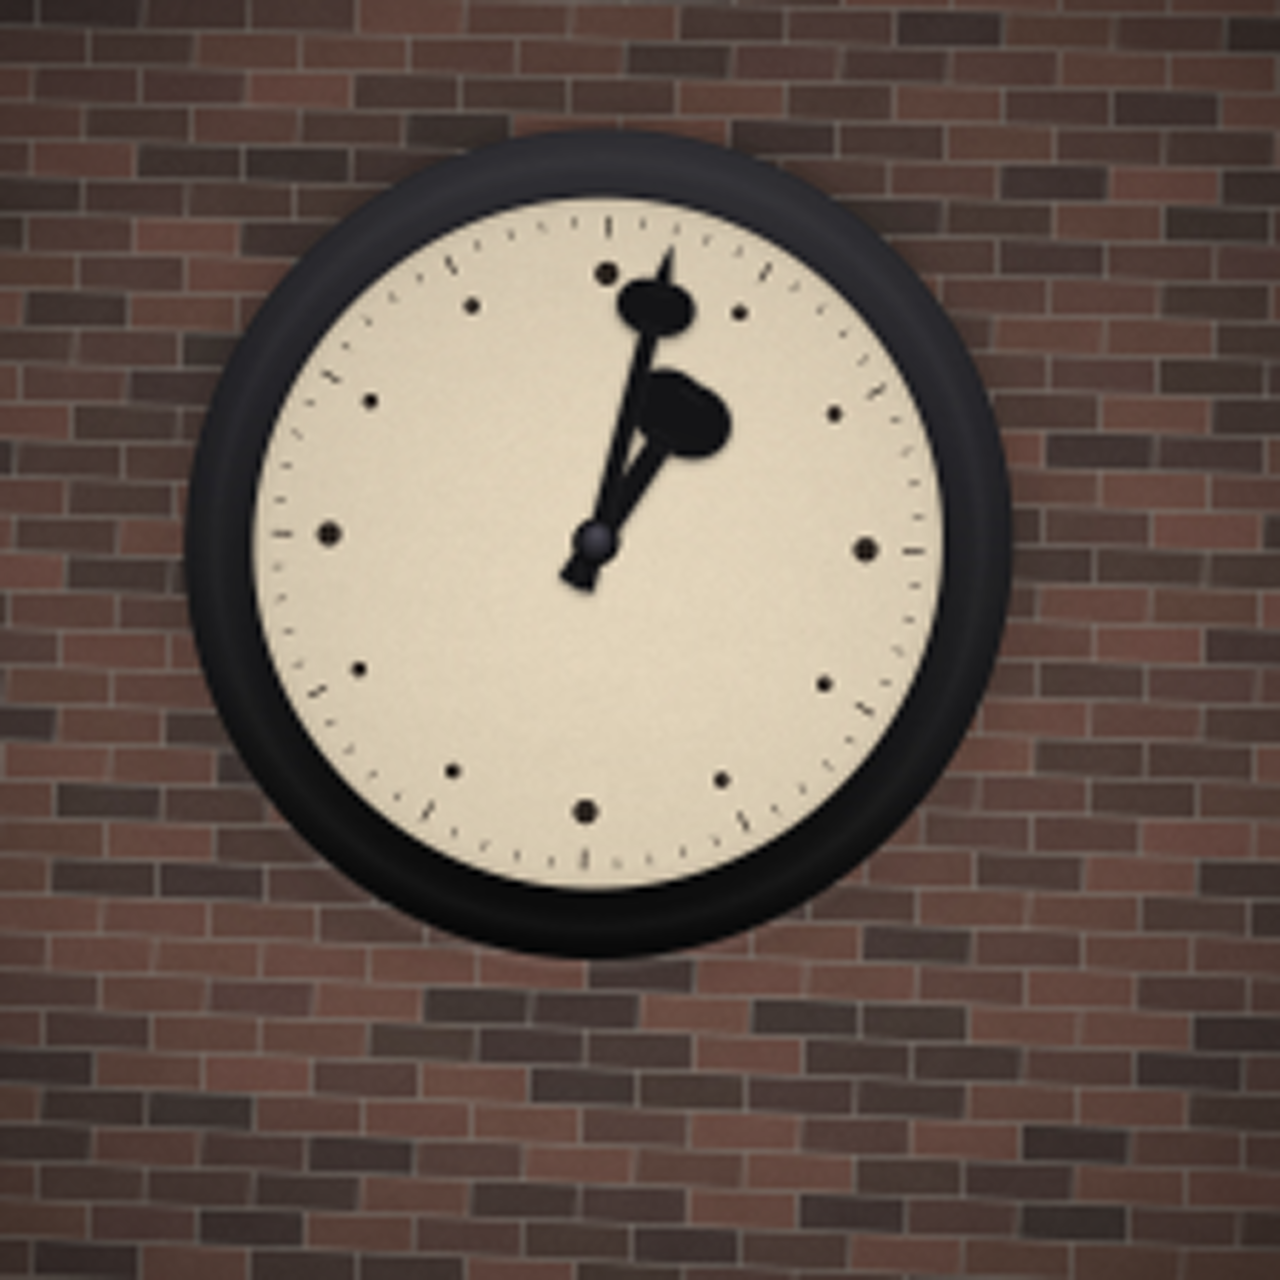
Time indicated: 1:02
